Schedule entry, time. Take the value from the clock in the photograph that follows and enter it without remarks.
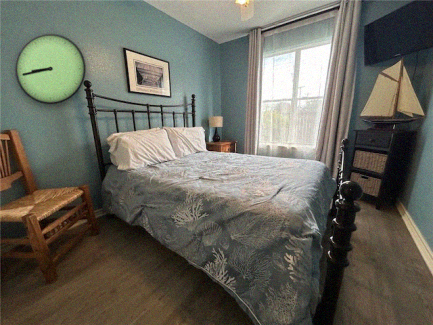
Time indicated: 8:43
